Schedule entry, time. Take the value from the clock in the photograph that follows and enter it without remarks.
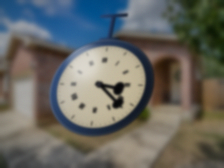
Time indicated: 3:22
